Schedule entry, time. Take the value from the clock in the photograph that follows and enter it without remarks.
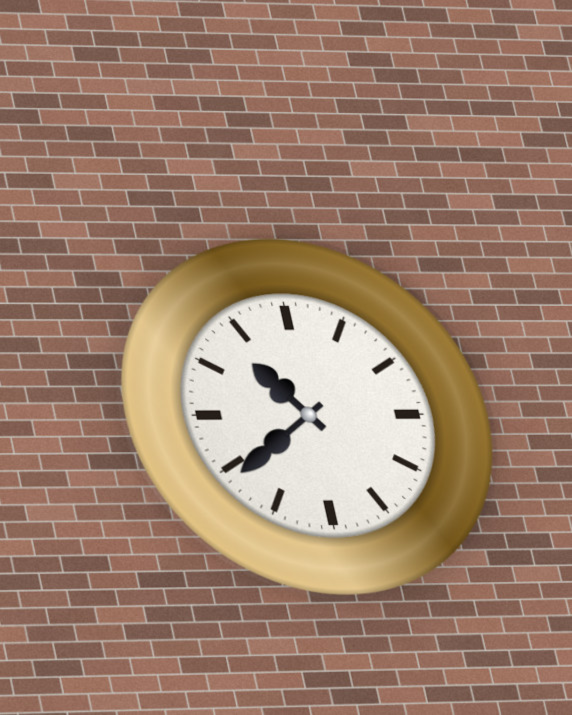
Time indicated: 10:39
